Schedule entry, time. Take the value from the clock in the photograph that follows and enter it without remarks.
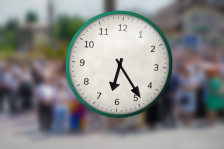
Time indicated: 6:24
